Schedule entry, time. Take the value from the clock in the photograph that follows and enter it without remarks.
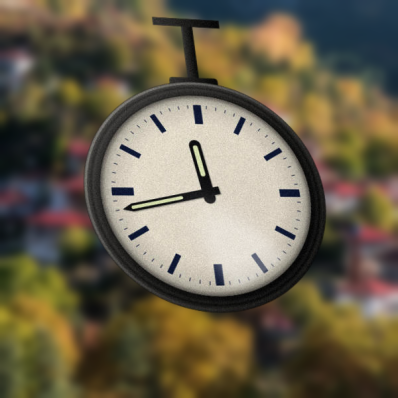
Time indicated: 11:43
